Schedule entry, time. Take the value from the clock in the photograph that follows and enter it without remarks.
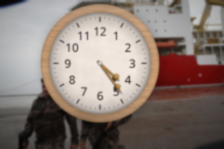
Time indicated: 4:24
